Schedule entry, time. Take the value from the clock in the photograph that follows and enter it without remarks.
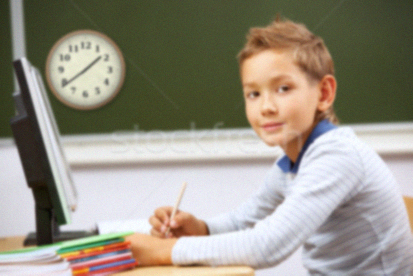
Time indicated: 1:39
